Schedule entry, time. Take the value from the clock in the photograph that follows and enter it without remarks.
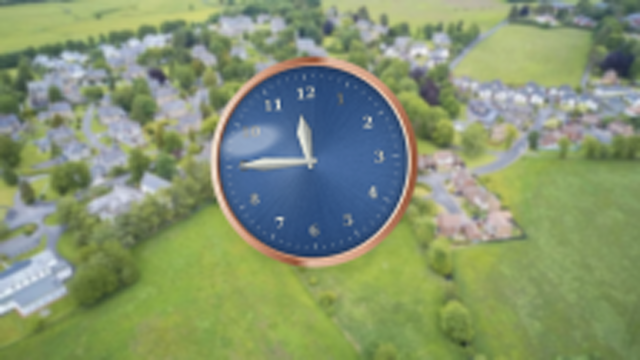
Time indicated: 11:45
